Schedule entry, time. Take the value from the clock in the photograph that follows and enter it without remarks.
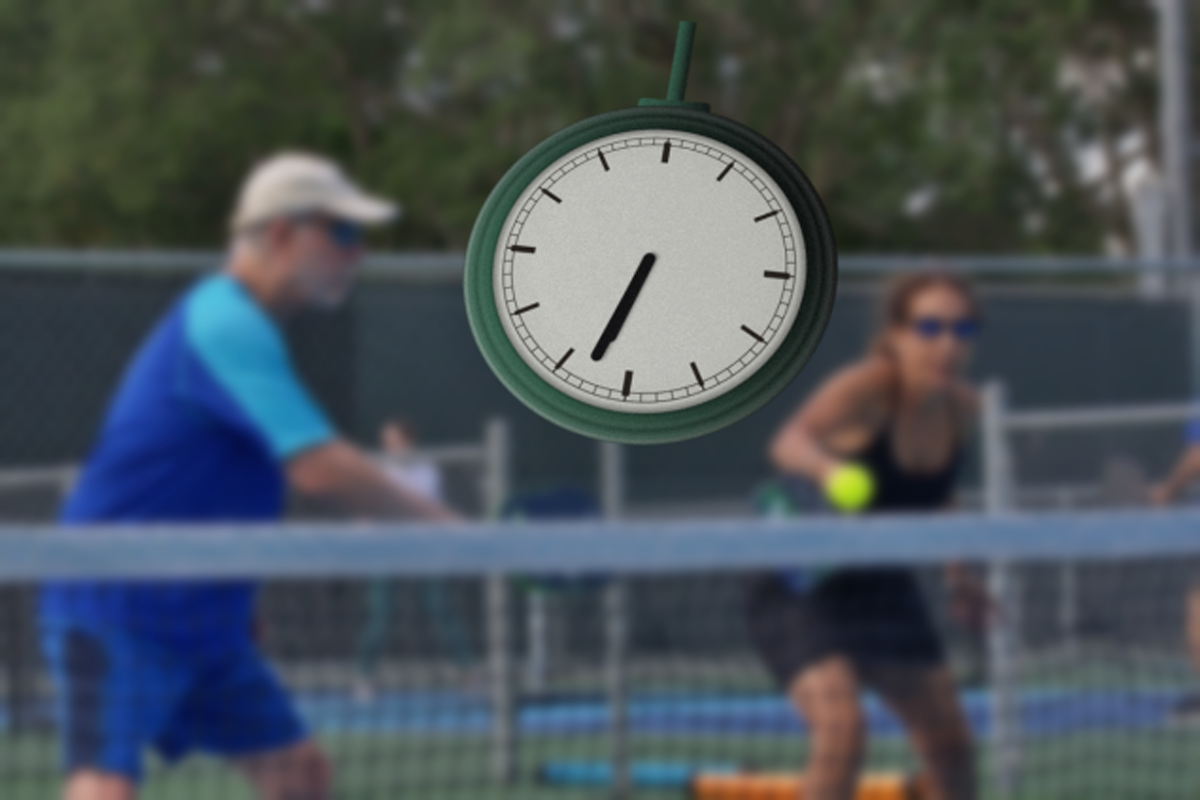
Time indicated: 6:33
